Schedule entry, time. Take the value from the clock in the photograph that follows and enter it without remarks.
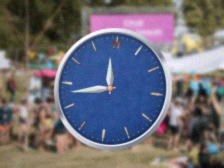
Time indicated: 11:43
